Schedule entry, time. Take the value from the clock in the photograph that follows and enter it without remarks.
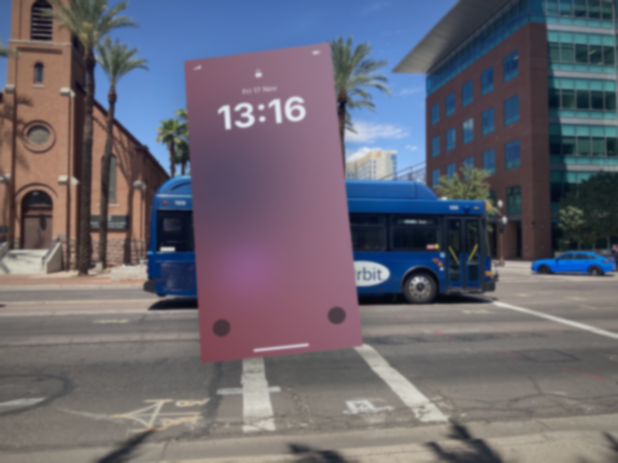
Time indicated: 13:16
